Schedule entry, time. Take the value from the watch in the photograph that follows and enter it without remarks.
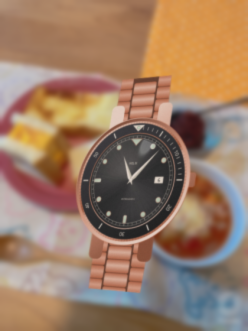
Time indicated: 11:07
